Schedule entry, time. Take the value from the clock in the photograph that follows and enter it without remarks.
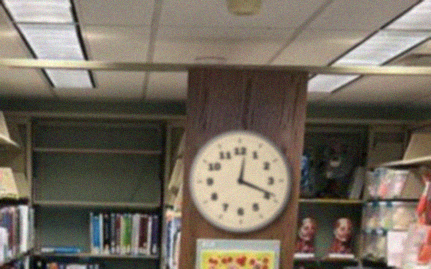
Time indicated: 12:19
